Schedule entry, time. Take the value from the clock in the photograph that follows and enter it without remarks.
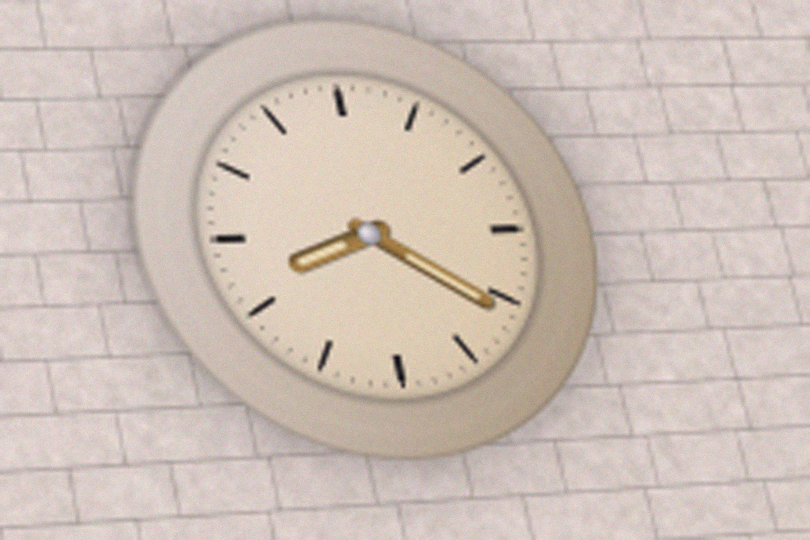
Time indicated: 8:21
